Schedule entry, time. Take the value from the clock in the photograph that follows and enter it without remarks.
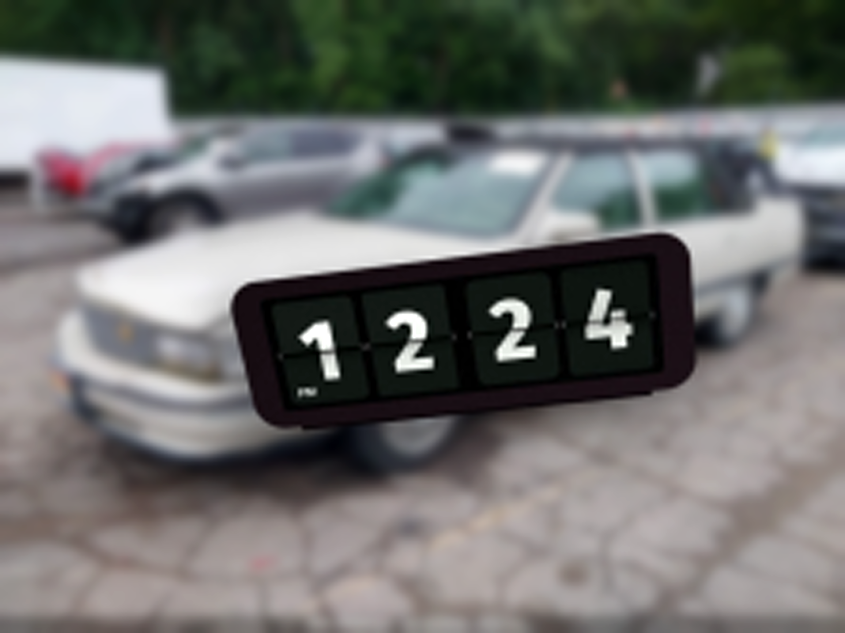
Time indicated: 12:24
